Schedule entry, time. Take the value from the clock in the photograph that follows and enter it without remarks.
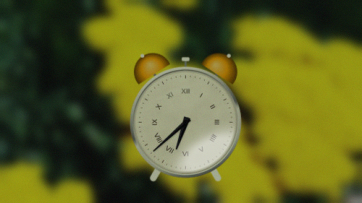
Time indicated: 6:38
